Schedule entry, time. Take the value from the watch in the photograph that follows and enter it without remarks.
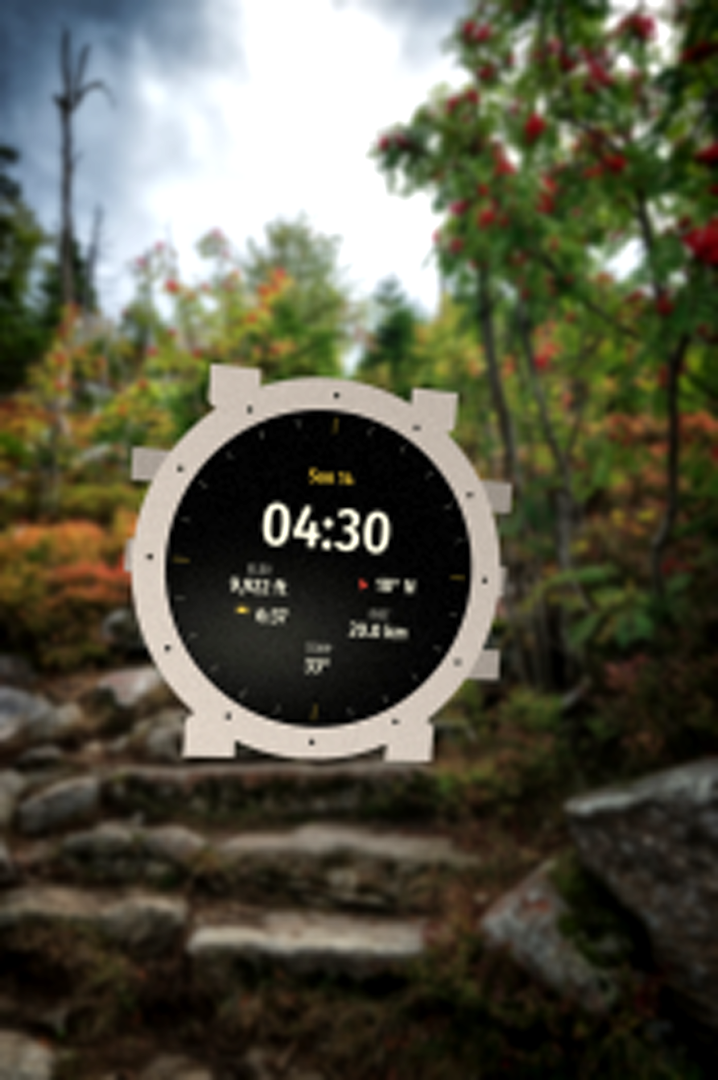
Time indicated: 4:30
